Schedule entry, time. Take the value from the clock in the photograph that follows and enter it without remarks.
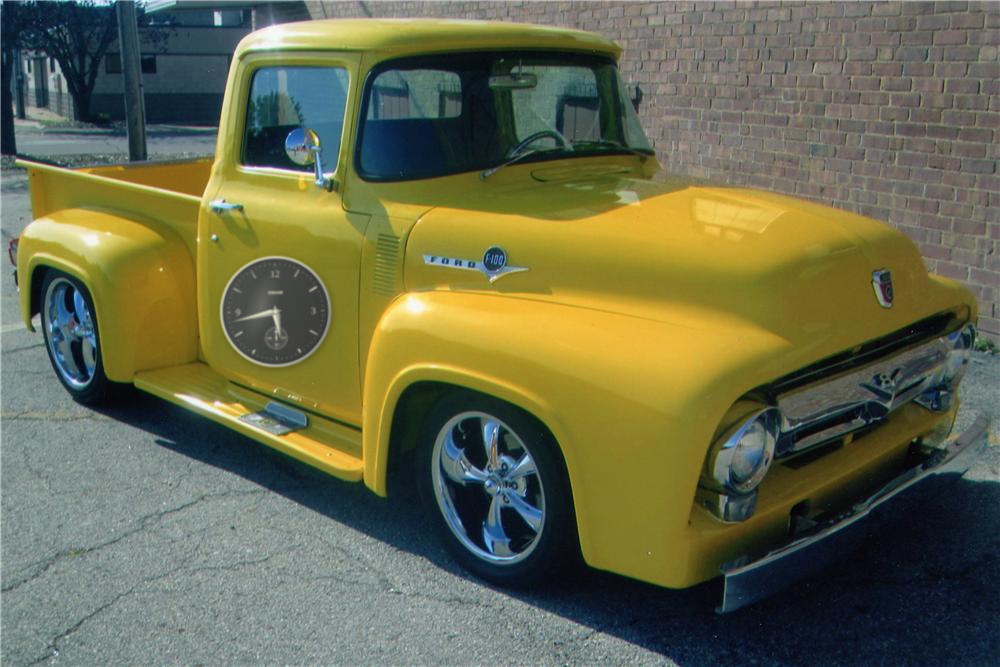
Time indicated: 5:43
